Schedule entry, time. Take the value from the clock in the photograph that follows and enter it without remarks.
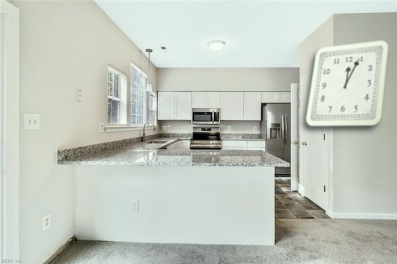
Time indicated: 12:04
